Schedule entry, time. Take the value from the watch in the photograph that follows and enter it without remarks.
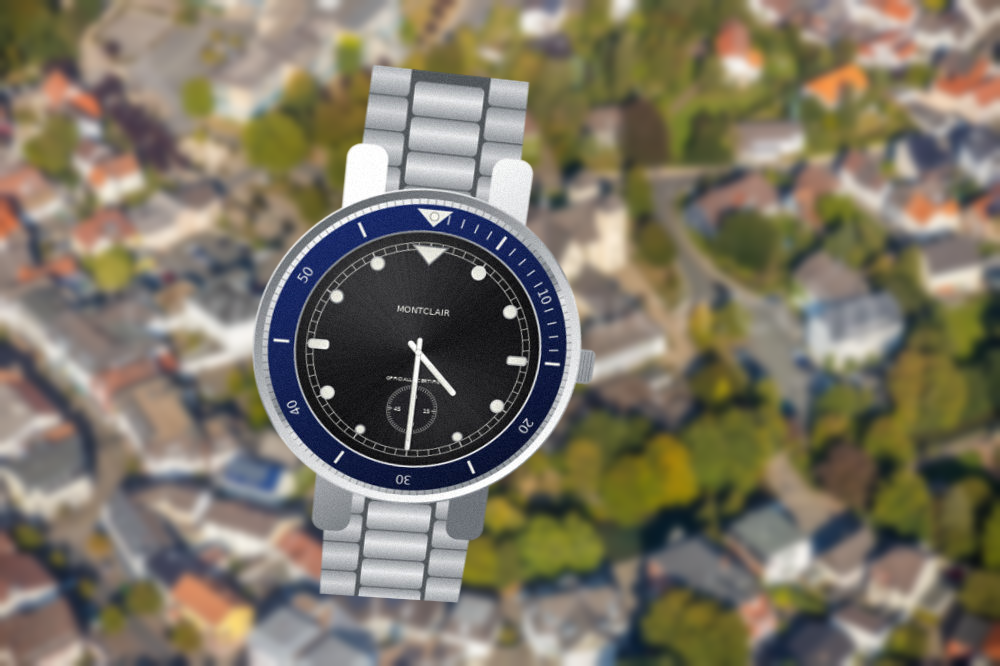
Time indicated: 4:30
